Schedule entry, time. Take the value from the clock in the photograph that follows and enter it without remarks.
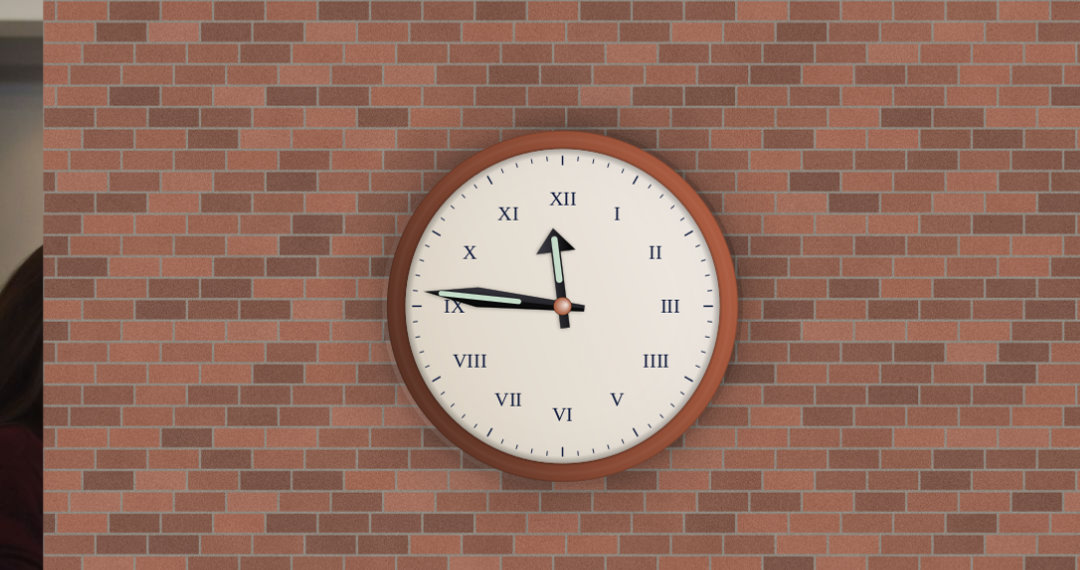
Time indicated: 11:46
